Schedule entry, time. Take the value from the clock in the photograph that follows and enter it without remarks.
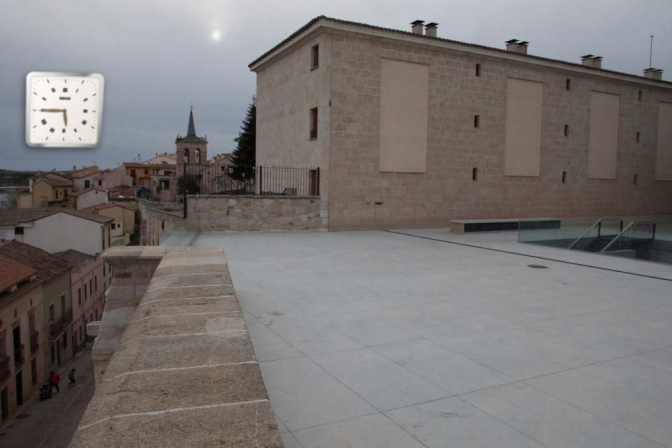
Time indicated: 5:45
